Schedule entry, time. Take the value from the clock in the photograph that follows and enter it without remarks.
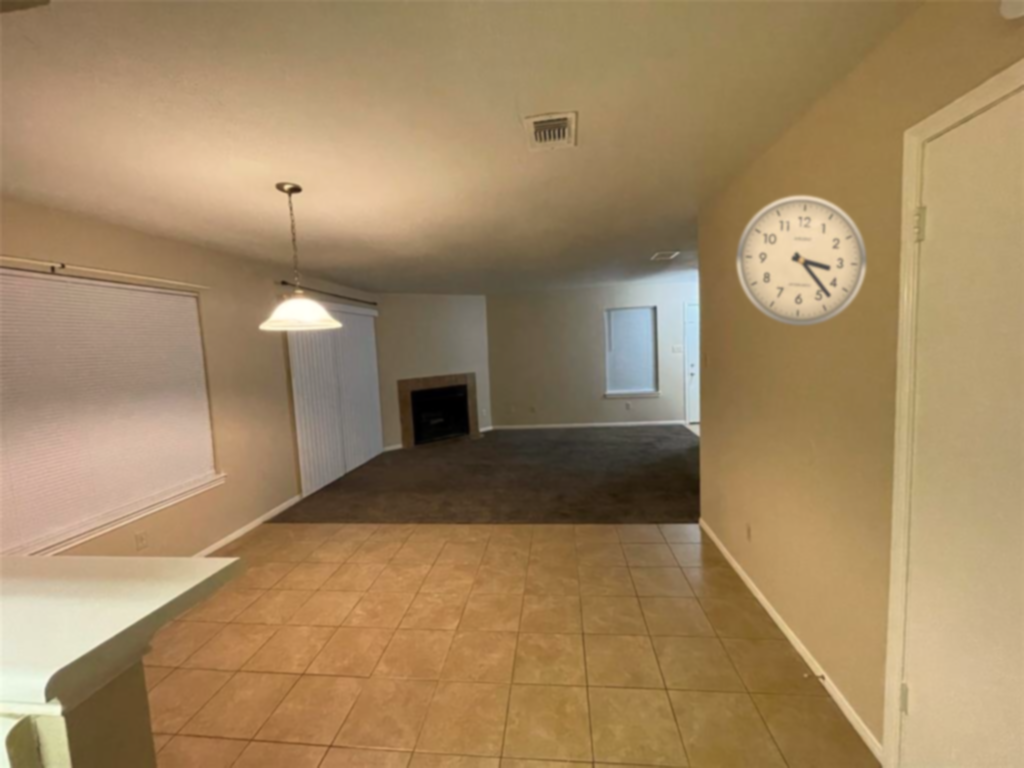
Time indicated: 3:23
